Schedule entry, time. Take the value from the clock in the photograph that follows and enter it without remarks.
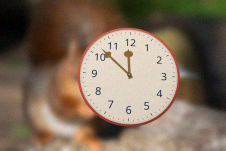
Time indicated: 11:52
